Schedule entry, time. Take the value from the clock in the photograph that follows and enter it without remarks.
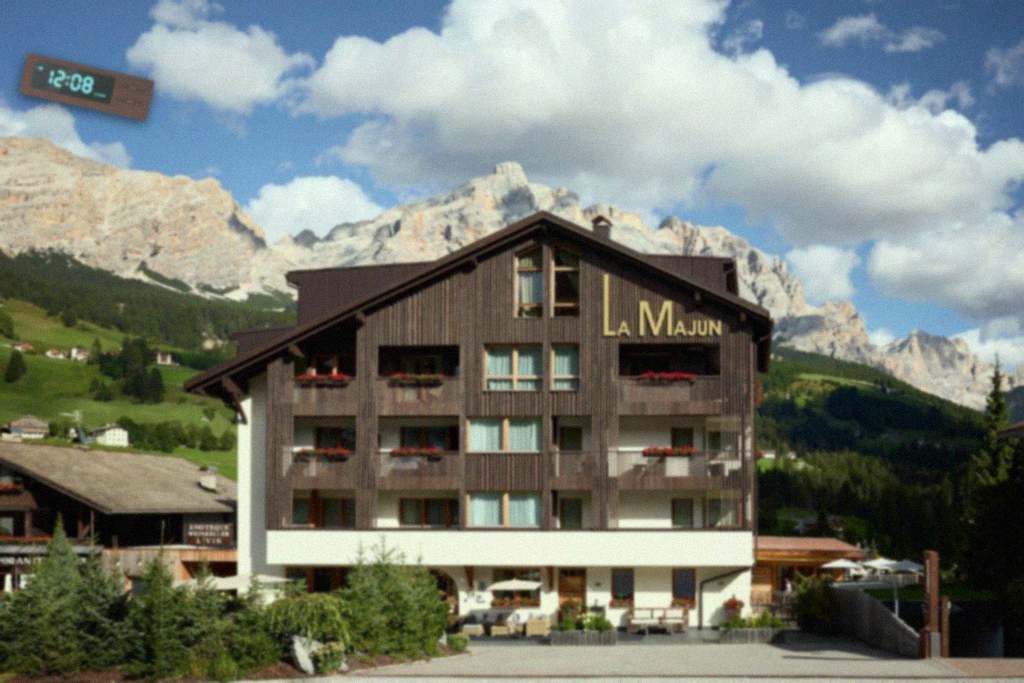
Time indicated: 12:08
